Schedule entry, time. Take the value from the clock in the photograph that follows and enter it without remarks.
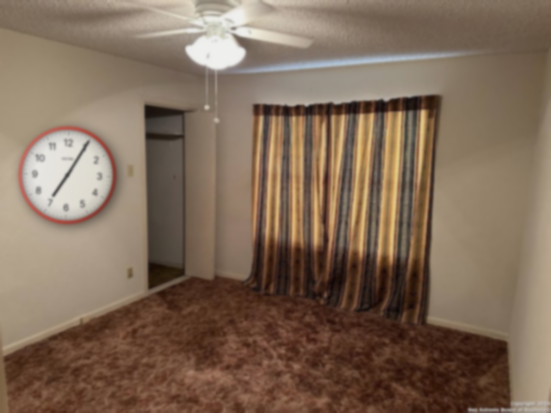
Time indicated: 7:05
